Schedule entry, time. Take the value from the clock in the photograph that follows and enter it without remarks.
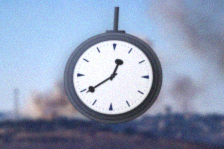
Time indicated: 12:39
